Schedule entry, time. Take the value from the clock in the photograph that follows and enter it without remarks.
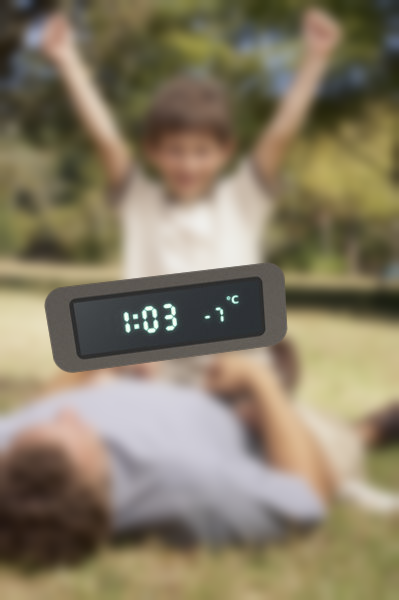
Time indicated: 1:03
